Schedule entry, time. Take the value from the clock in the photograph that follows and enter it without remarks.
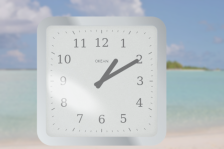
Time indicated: 1:10
